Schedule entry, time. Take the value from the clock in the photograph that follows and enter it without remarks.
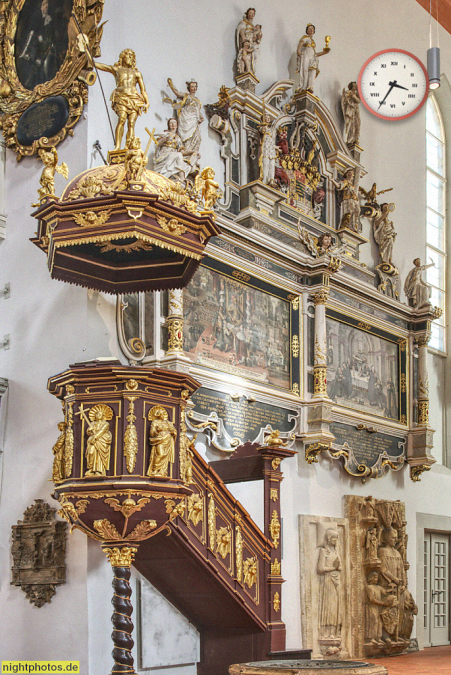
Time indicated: 3:35
